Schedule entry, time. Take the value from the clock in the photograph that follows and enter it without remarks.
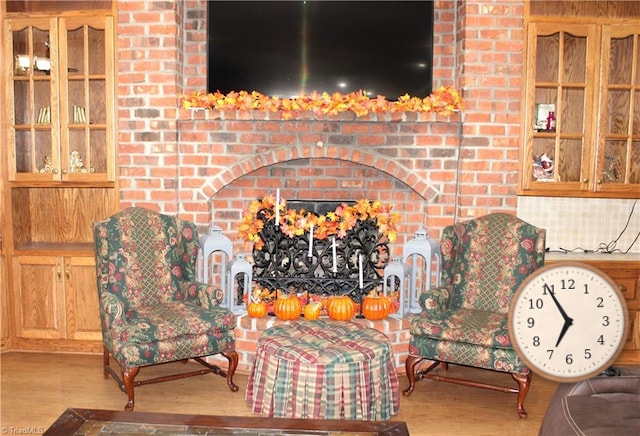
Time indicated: 6:55
